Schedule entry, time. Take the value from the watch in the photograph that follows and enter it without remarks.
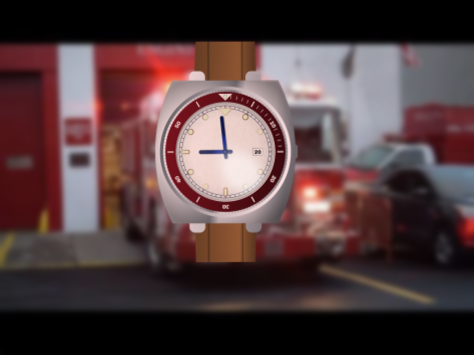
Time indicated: 8:59
